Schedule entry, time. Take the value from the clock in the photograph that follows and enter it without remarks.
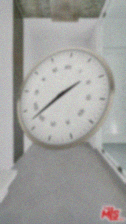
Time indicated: 1:37
